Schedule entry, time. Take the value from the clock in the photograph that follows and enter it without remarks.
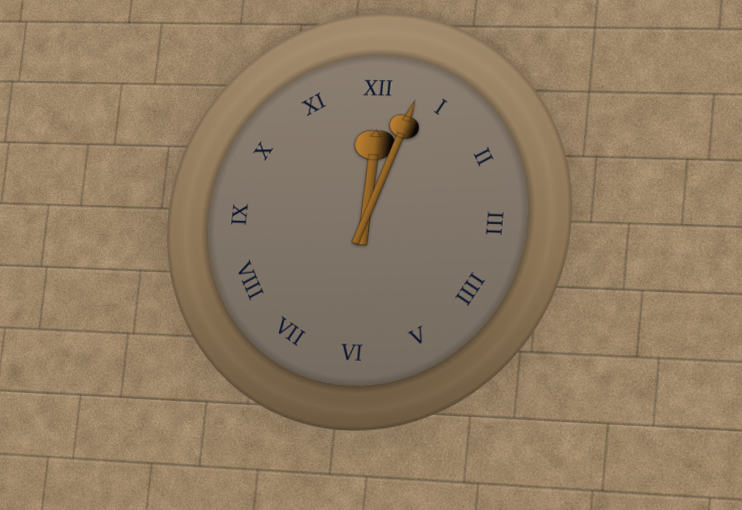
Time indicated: 12:03
